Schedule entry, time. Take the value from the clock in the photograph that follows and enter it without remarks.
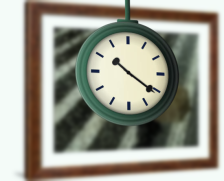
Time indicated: 10:21
